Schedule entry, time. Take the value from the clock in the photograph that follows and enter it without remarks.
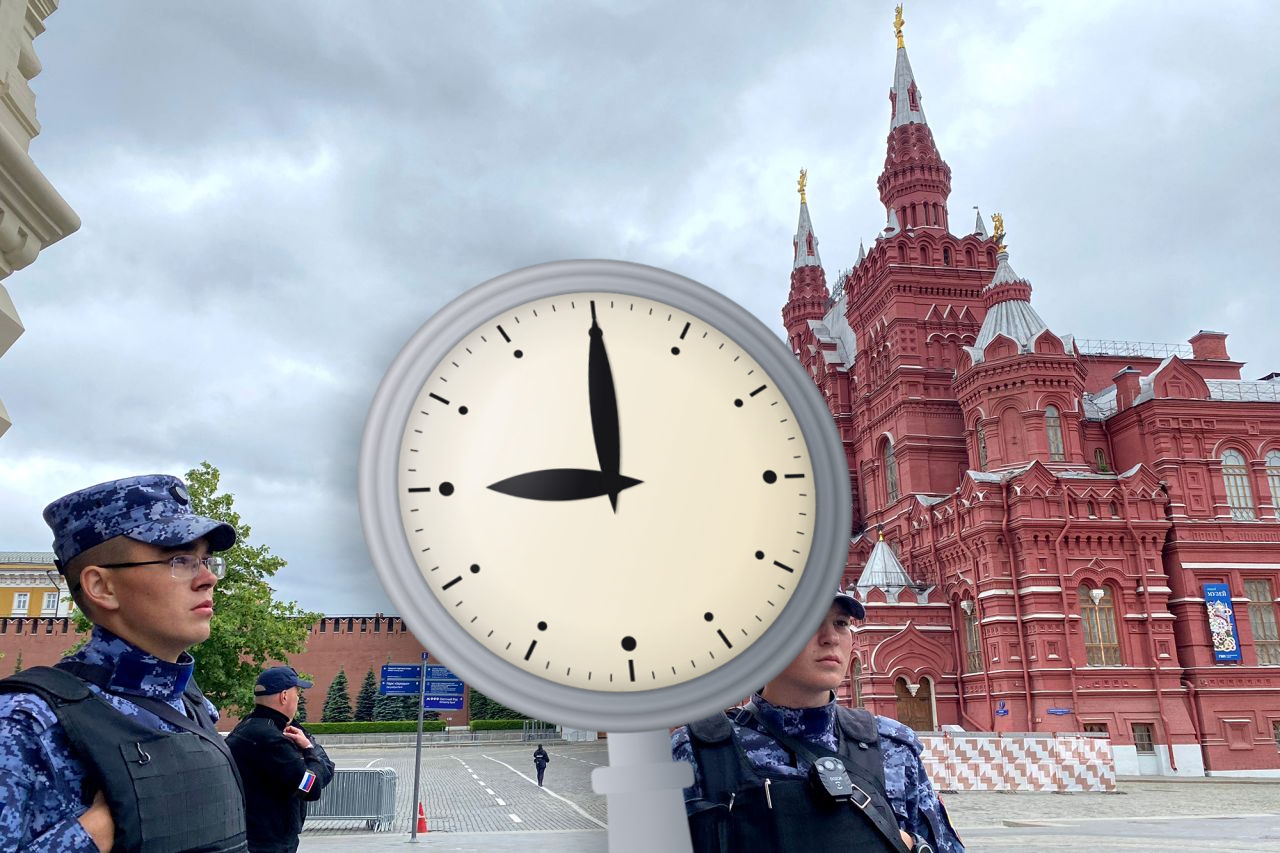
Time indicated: 9:00
